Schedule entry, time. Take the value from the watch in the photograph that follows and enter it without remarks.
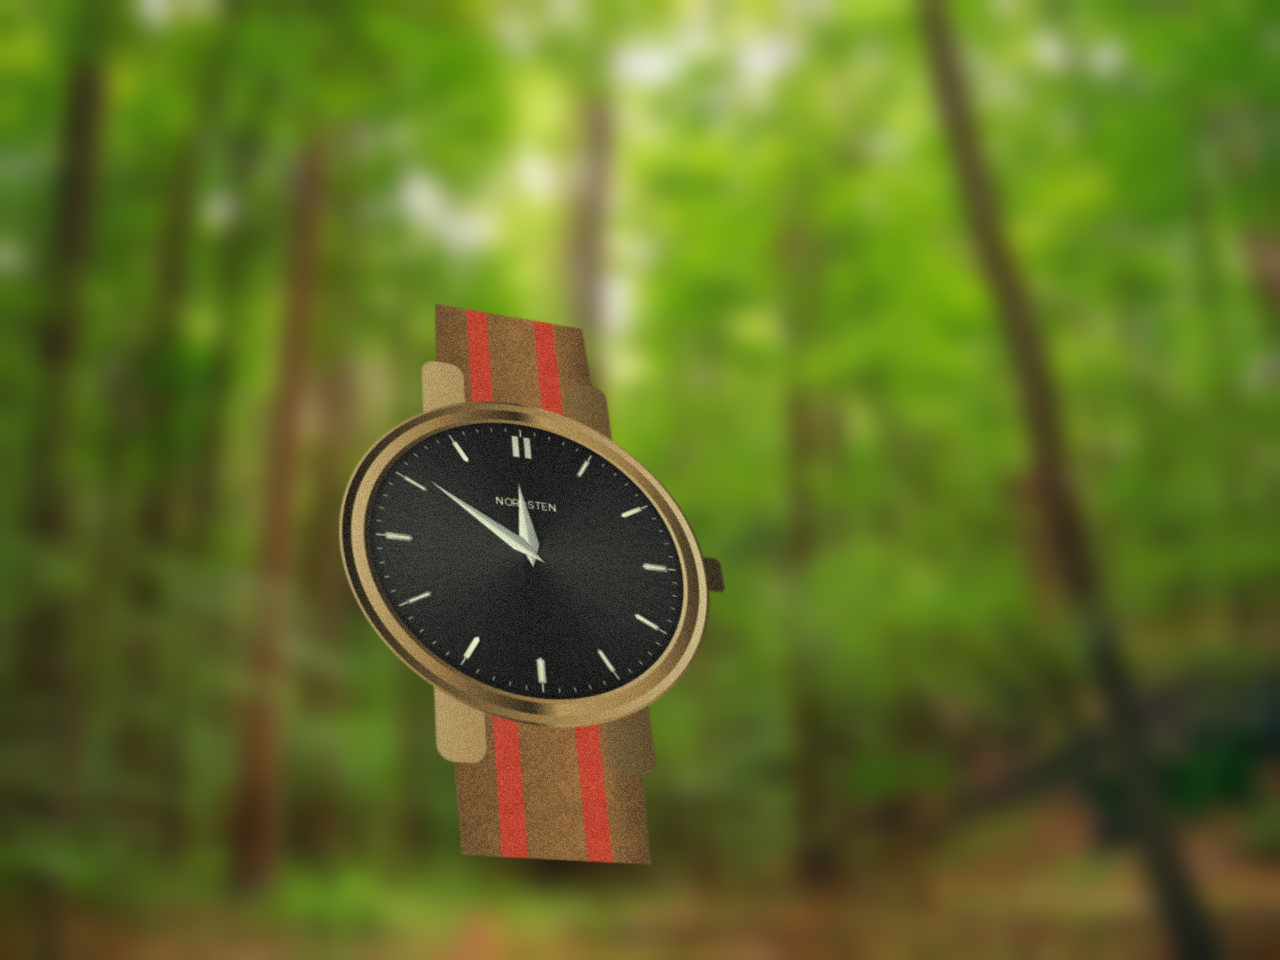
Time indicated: 11:51
